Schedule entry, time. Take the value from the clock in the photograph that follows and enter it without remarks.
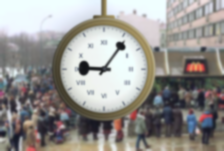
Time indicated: 9:06
